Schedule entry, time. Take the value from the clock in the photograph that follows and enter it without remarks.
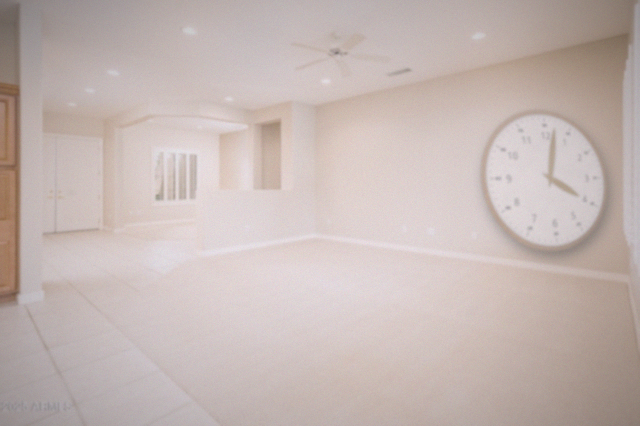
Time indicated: 4:02
